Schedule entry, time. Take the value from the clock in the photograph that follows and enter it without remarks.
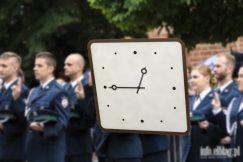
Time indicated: 12:45
